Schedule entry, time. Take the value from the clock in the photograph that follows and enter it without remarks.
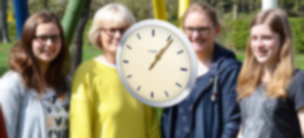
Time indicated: 1:06
